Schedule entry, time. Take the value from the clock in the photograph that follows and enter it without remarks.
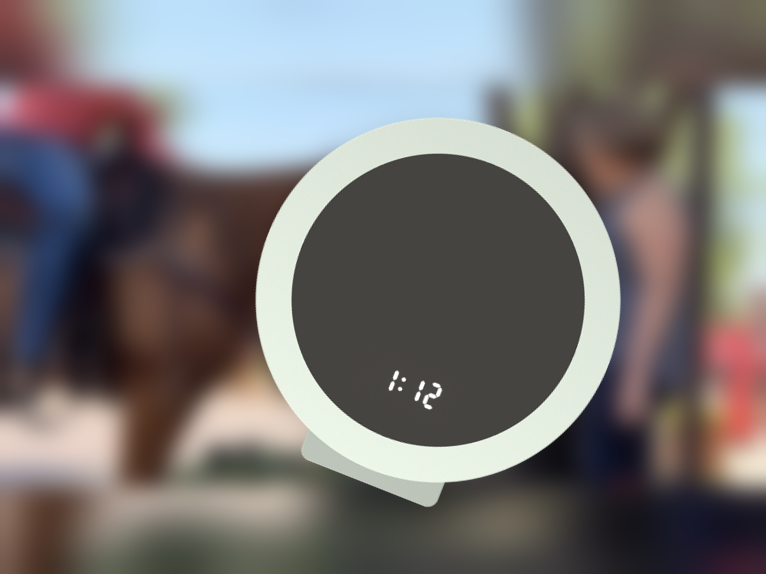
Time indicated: 1:12
